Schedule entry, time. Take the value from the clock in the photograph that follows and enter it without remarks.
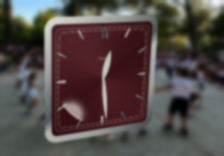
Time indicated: 12:29
